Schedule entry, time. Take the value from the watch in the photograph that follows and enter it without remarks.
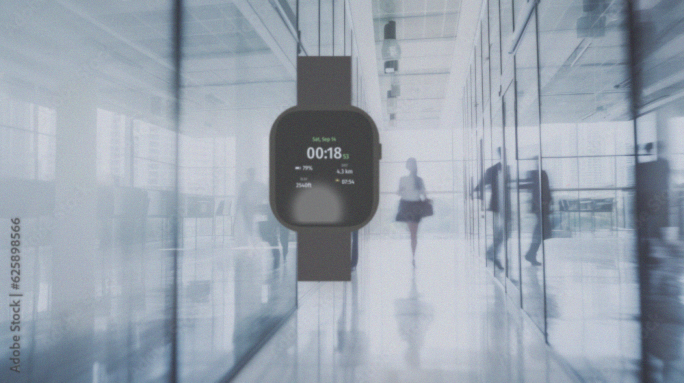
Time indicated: 0:18
